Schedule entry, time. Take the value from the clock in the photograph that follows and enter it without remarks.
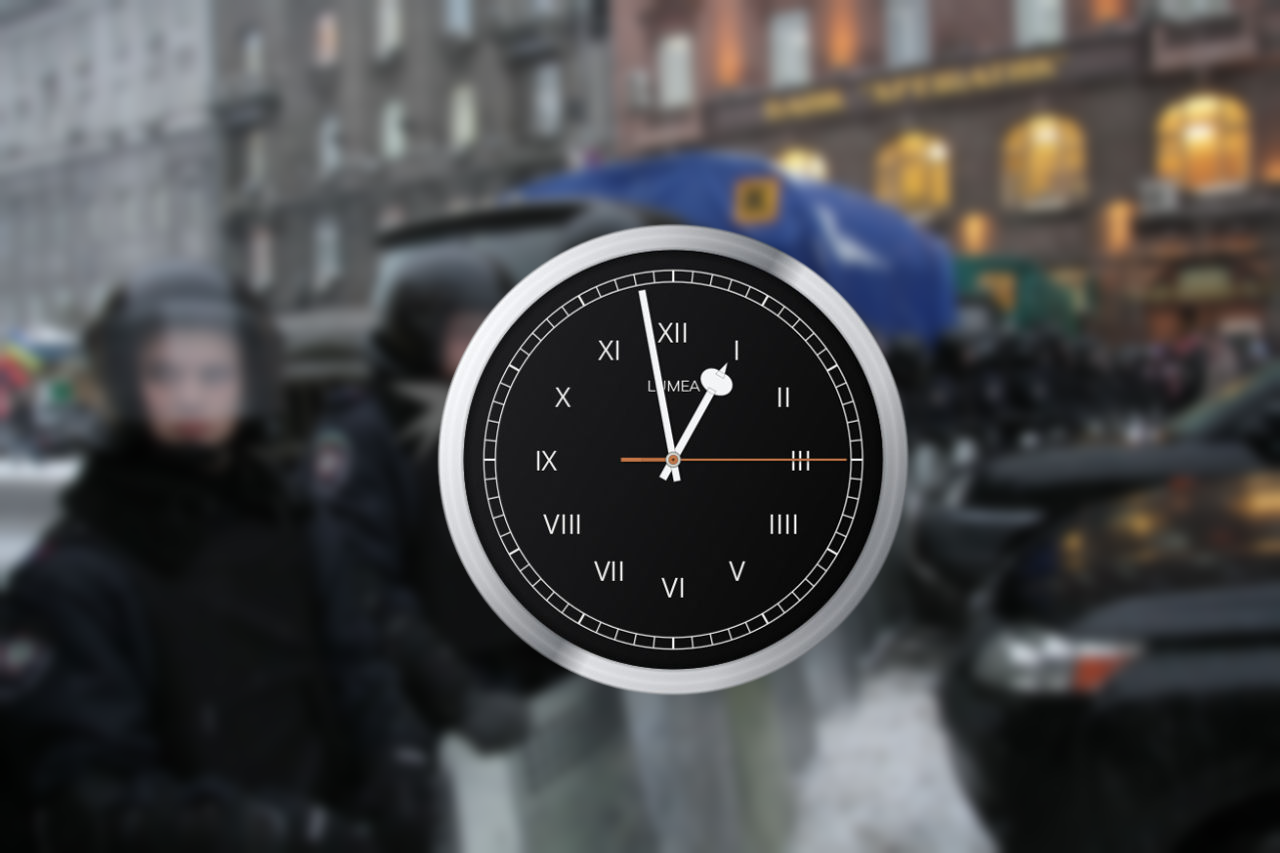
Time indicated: 12:58:15
